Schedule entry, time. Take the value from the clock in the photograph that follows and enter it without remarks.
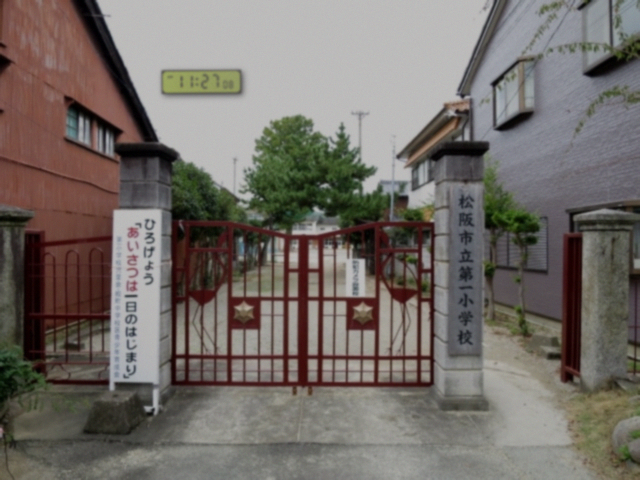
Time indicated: 11:27
